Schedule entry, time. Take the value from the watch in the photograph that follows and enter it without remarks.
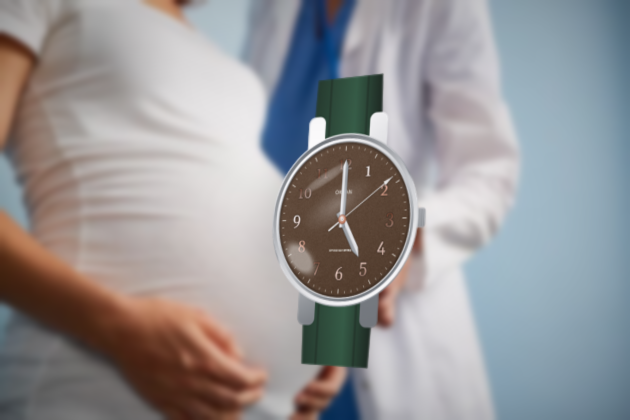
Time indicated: 5:00:09
